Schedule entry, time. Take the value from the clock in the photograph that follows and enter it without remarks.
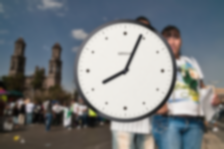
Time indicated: 8:04
